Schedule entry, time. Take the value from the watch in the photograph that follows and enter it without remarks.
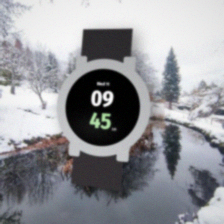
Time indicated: 9:45
